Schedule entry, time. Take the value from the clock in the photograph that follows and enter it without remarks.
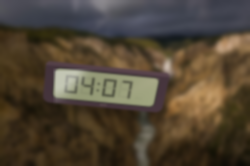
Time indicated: 4:07
